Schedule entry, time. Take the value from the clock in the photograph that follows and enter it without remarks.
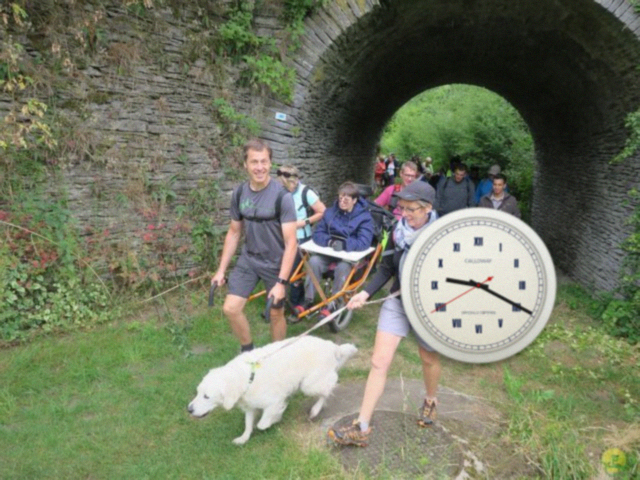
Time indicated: 9:19:40
